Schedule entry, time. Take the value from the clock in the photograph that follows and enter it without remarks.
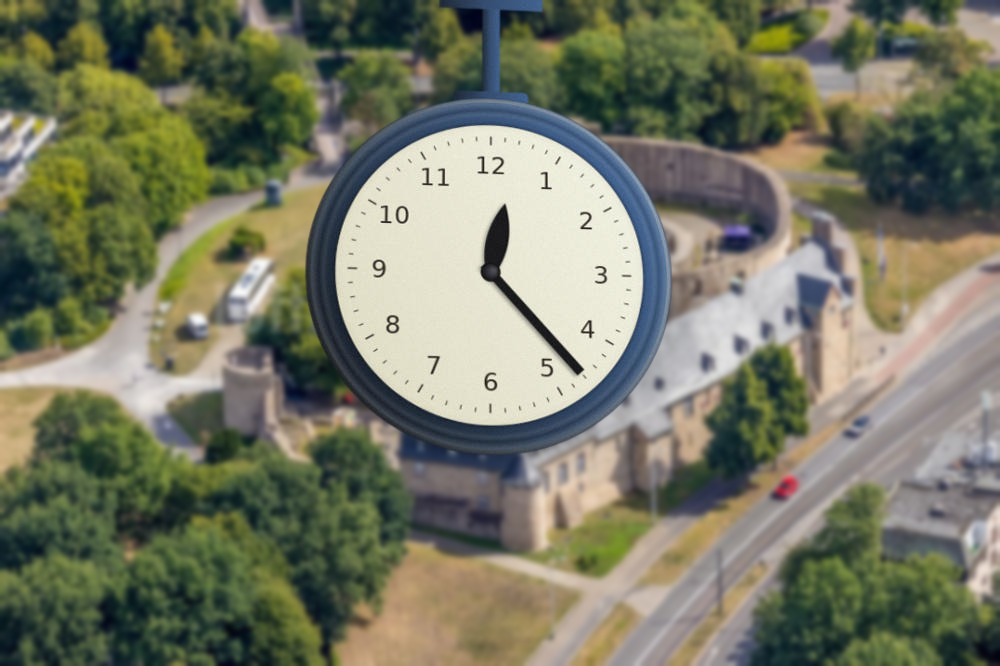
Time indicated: 12:23
